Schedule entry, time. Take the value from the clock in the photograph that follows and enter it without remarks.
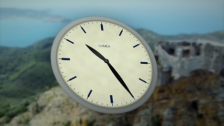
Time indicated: 10:25
